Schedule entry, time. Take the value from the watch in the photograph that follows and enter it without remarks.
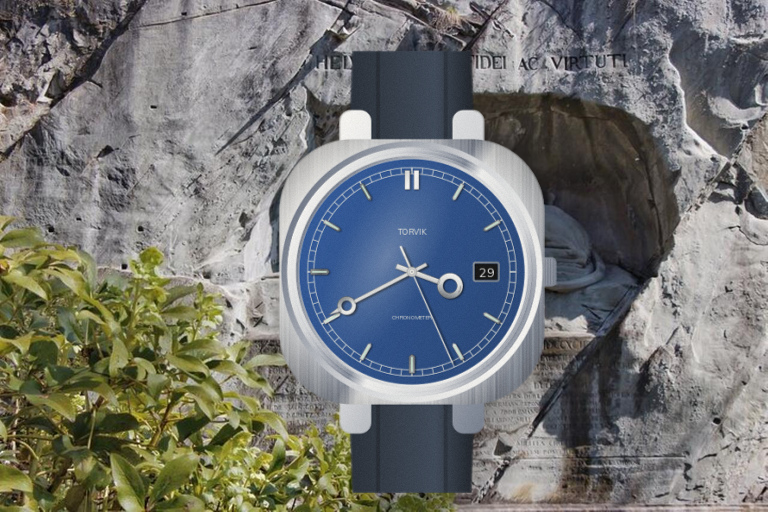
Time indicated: 3:40:26
